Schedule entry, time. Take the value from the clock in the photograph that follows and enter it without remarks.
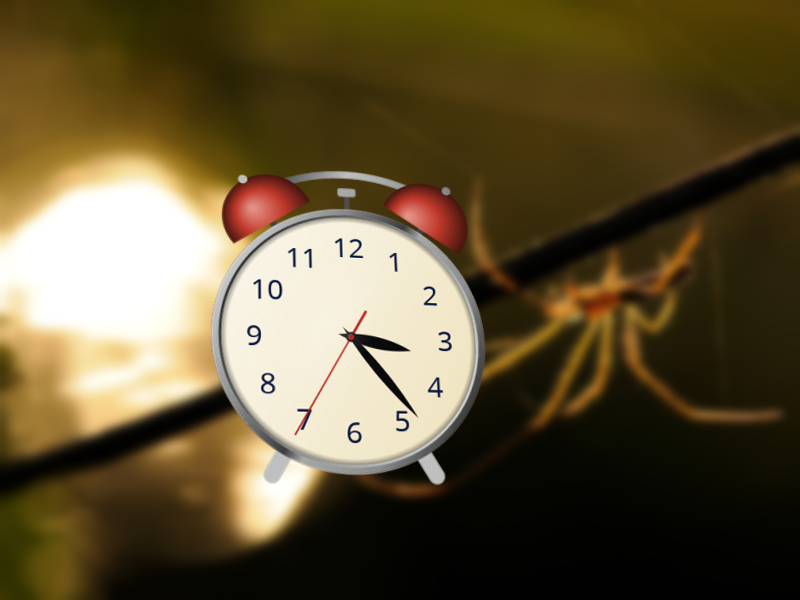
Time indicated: 3:23:35
